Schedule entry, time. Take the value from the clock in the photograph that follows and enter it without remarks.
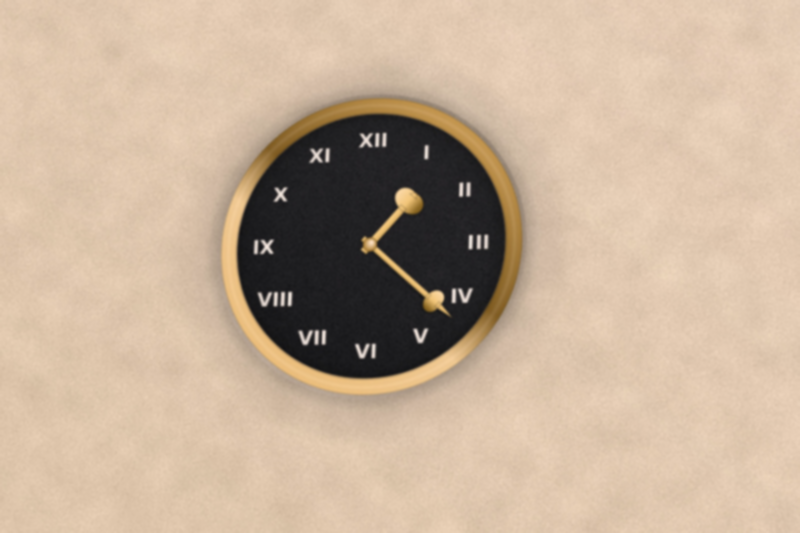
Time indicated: 1:22
